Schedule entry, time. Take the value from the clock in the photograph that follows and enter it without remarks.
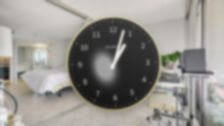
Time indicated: 1:03
